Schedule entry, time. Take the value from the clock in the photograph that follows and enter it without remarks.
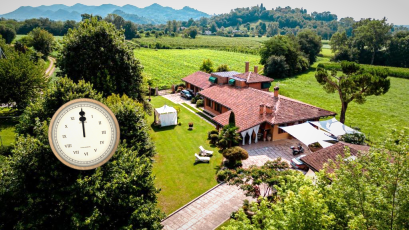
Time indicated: 12:00
